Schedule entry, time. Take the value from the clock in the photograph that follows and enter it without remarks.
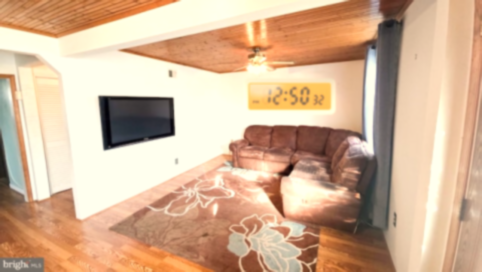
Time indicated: 12:50
